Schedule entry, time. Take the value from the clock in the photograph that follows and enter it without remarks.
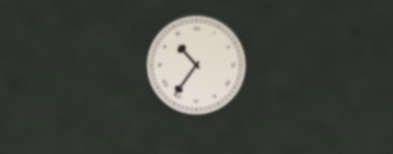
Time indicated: 10:36
